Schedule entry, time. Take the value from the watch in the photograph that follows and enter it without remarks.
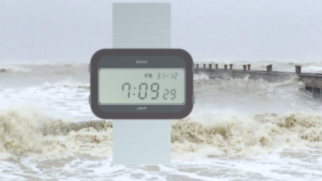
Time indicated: 7:09:29
